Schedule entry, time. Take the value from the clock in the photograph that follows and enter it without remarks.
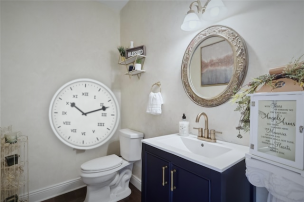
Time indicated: 10:12
